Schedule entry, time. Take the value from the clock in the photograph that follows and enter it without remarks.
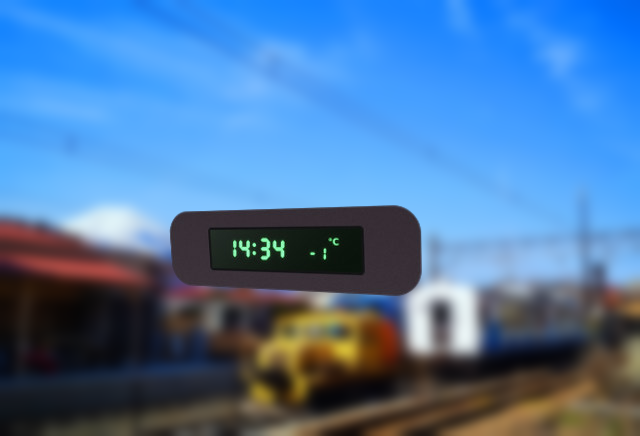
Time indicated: 14:34
